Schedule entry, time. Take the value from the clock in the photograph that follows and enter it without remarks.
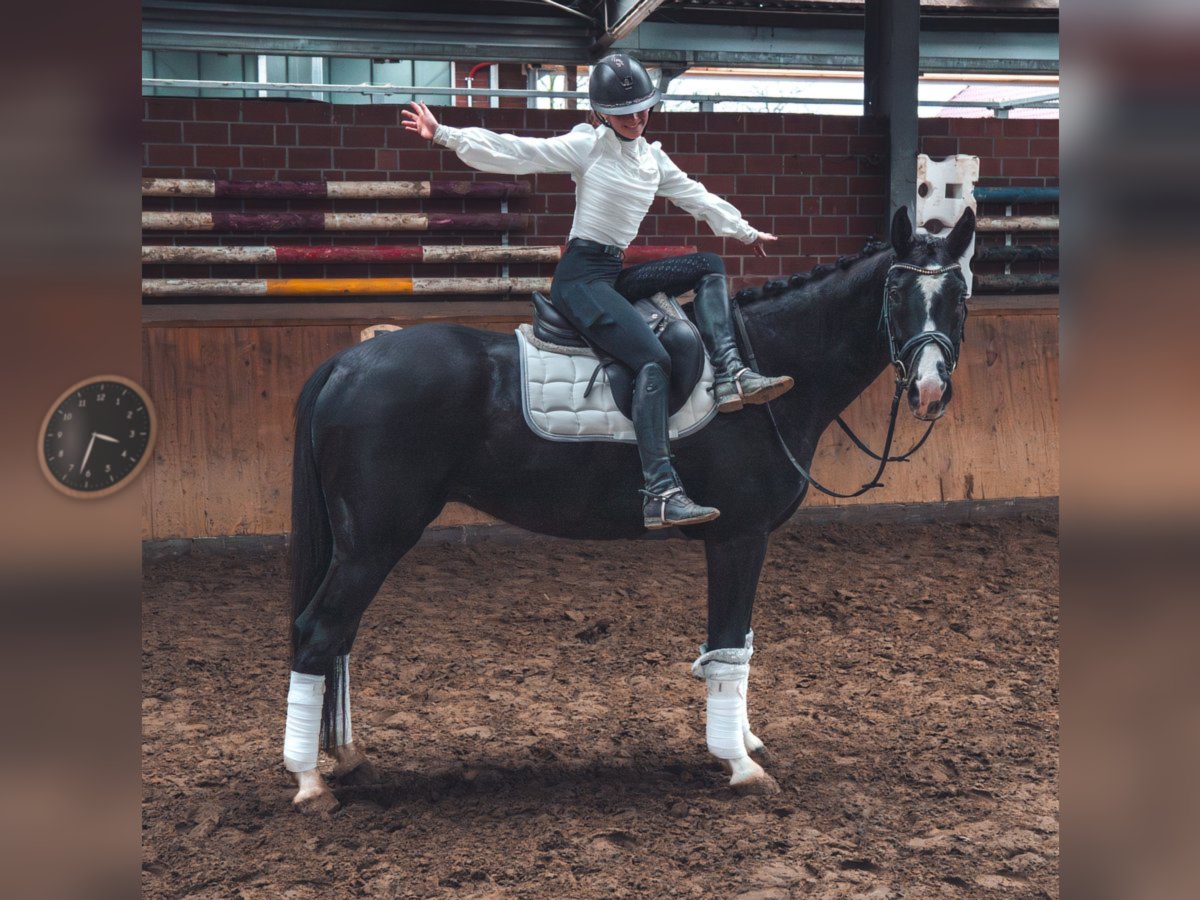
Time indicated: 3:32
